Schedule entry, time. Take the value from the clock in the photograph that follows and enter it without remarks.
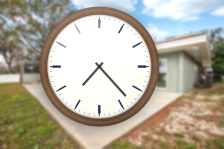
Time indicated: 7:23
